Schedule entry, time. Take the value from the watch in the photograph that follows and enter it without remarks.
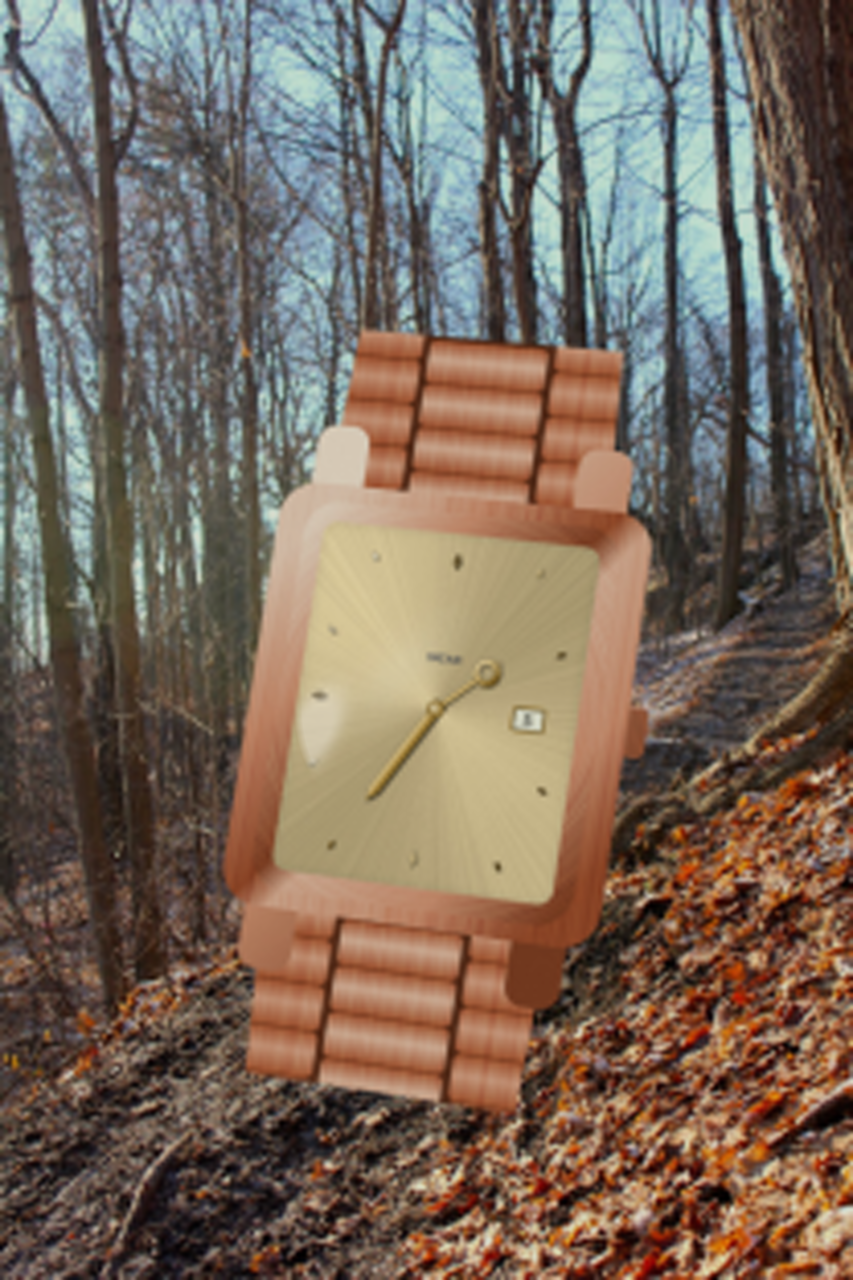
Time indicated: 1:35
